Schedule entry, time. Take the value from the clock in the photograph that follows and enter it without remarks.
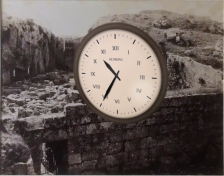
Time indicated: 10:35
